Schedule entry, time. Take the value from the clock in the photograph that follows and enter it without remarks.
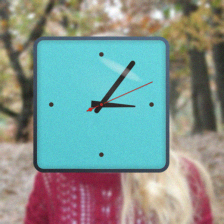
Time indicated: 3:06:11
